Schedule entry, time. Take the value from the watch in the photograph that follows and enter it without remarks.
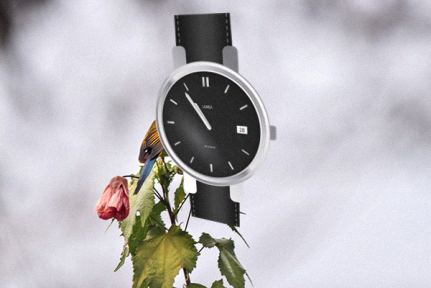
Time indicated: 10:54
